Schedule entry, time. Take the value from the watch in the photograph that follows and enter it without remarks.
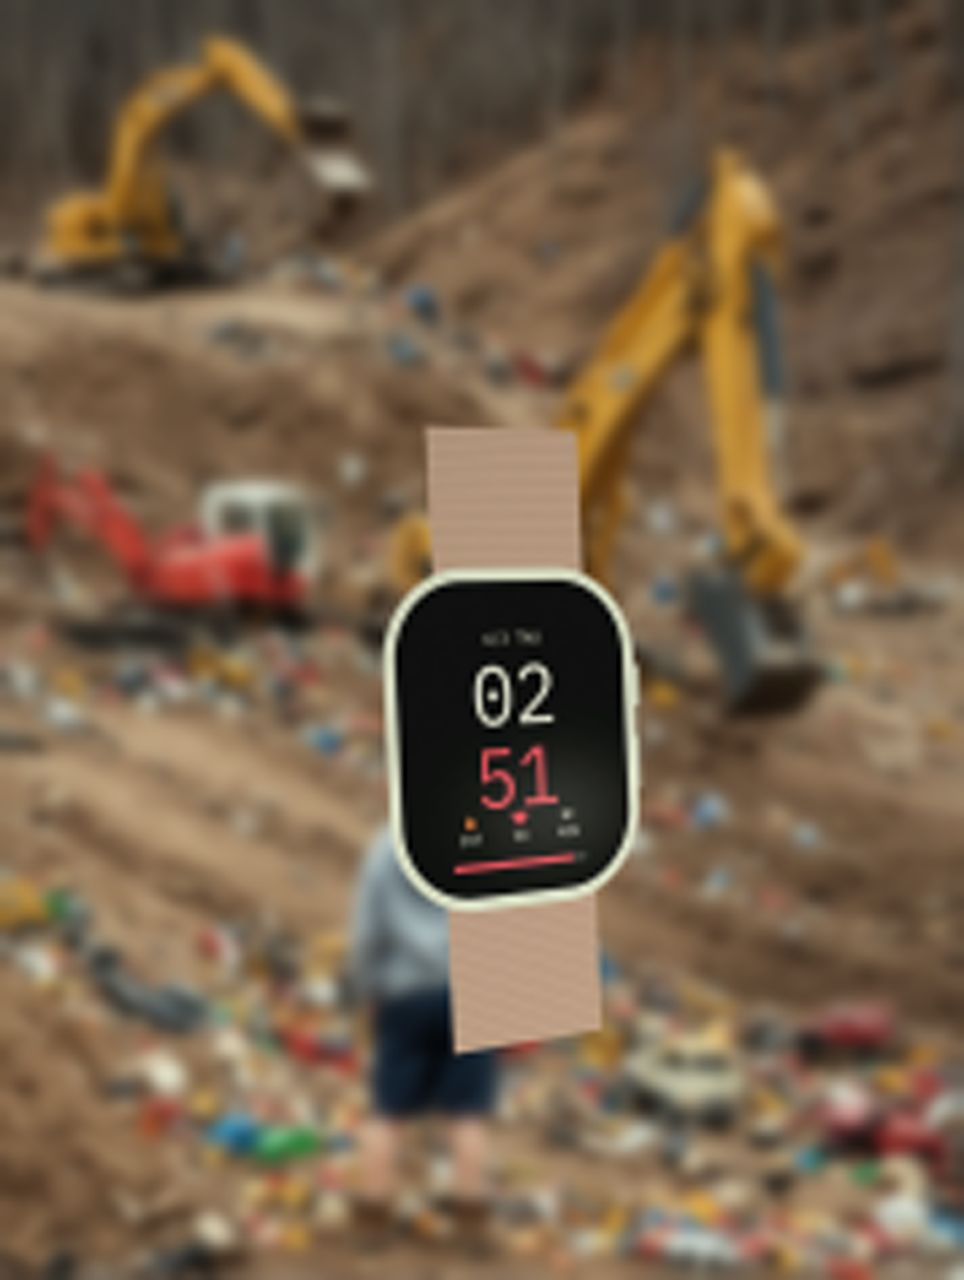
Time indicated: 2:51
